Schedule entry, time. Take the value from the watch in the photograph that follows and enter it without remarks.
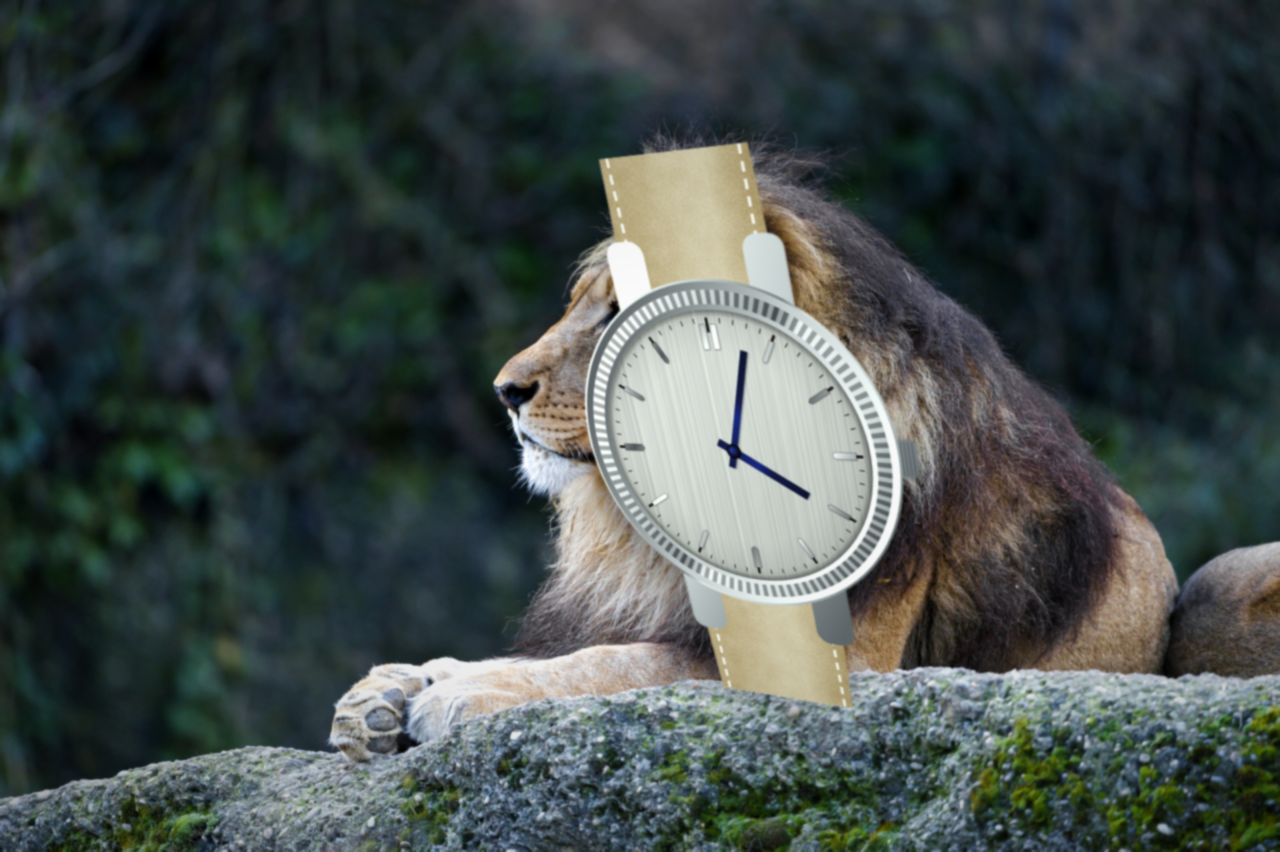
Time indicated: 4:03
